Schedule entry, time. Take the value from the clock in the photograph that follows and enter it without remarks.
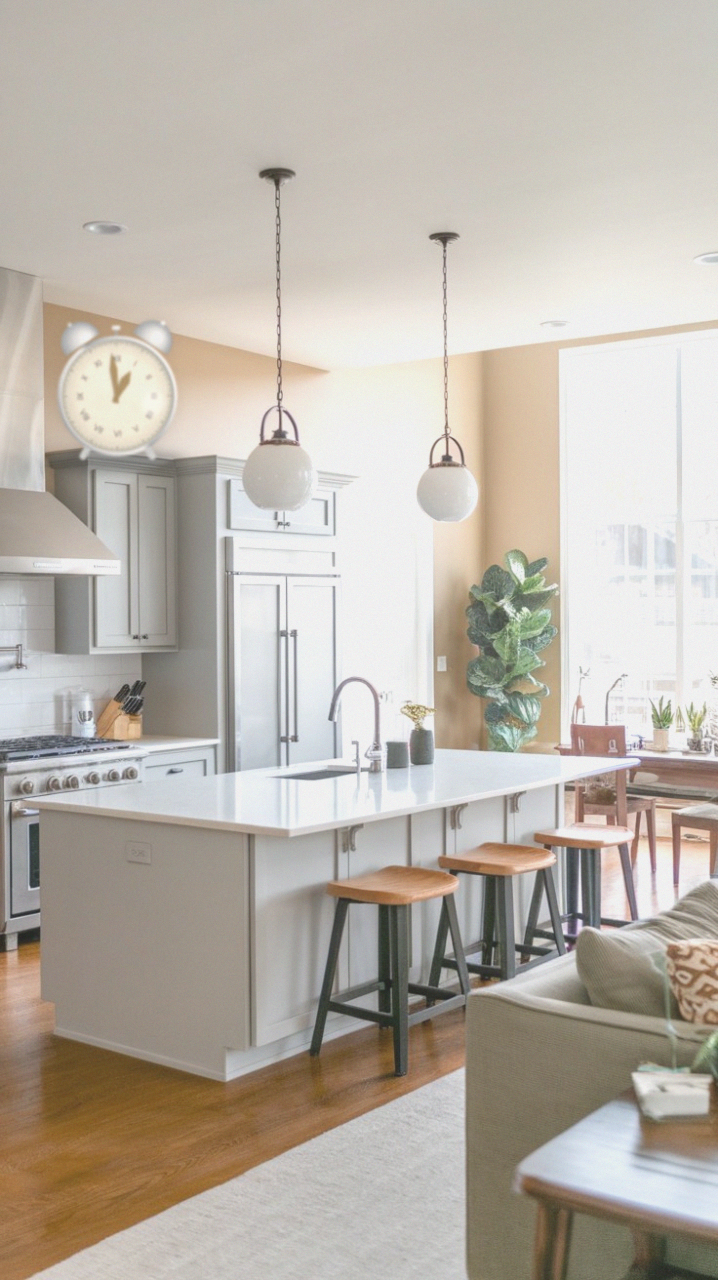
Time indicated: 12:59
